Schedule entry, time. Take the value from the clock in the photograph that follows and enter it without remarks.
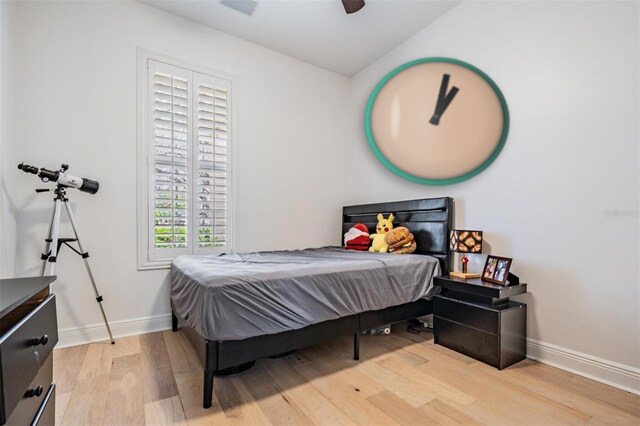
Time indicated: 1:02
